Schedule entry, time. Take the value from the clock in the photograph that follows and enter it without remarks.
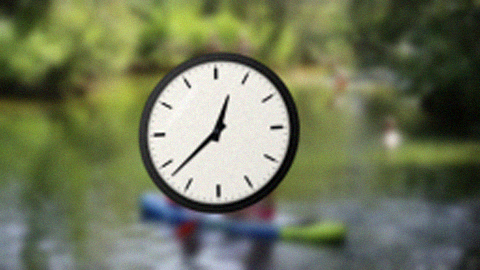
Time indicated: 12:38
